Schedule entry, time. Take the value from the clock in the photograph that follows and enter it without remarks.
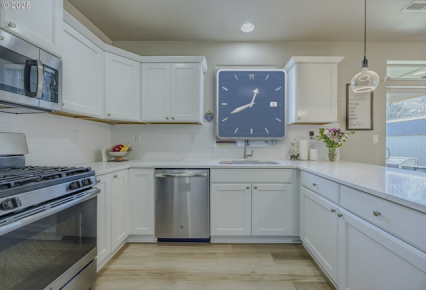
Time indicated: 12:41
